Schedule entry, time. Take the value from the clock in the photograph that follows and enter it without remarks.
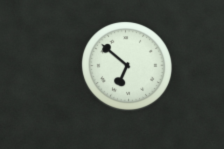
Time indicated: 6:52
